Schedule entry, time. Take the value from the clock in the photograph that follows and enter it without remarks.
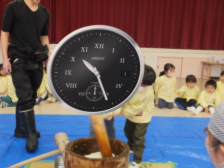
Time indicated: 10:26
